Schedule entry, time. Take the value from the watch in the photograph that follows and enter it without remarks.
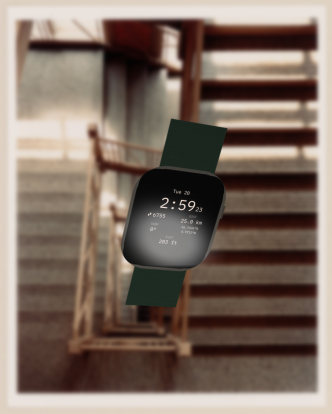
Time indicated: 2:59
